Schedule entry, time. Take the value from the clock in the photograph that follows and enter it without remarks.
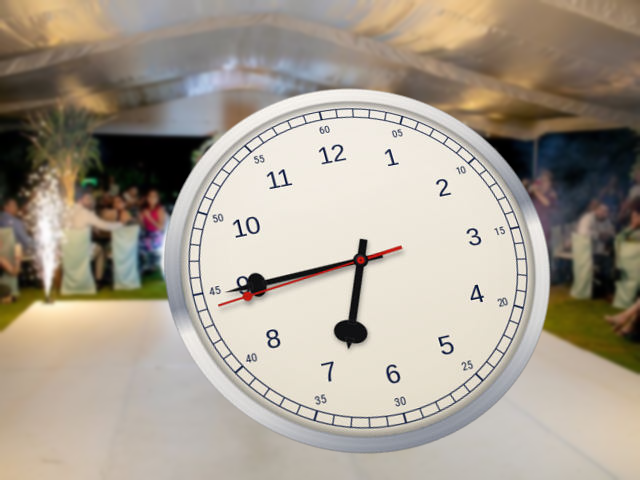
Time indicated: 6:44:44
